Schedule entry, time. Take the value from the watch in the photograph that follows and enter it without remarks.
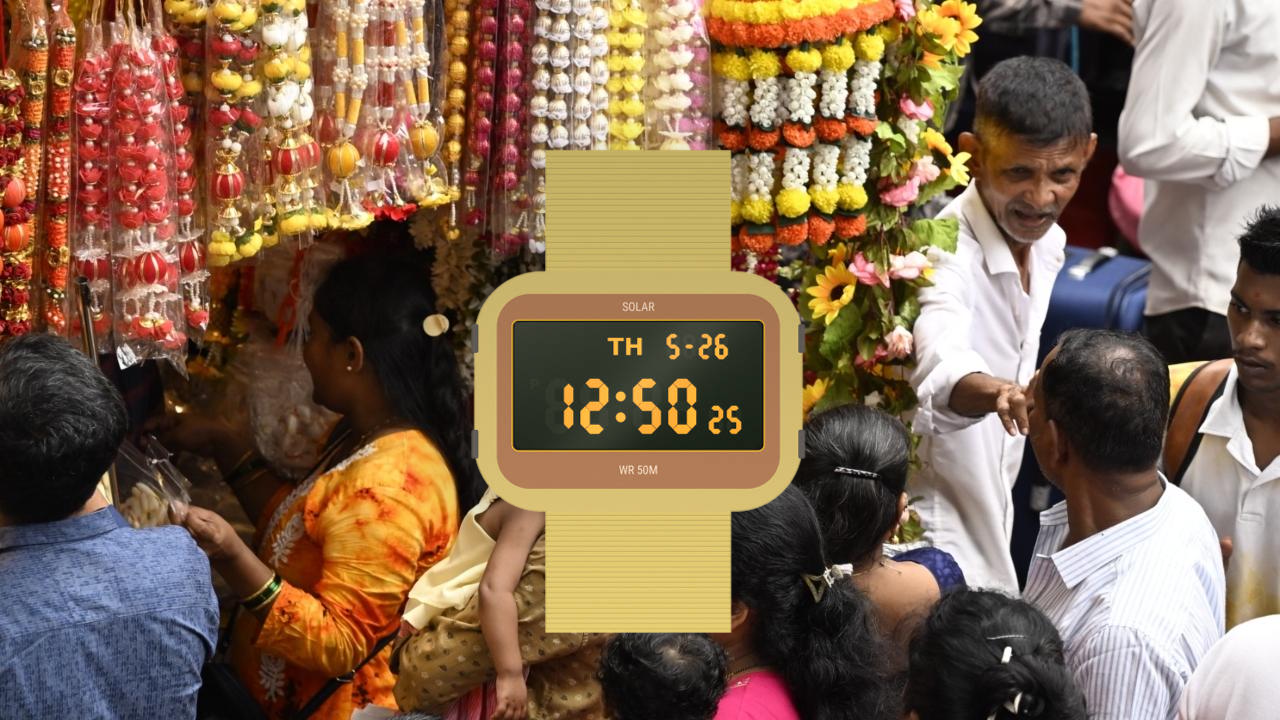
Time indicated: 12:50:25
